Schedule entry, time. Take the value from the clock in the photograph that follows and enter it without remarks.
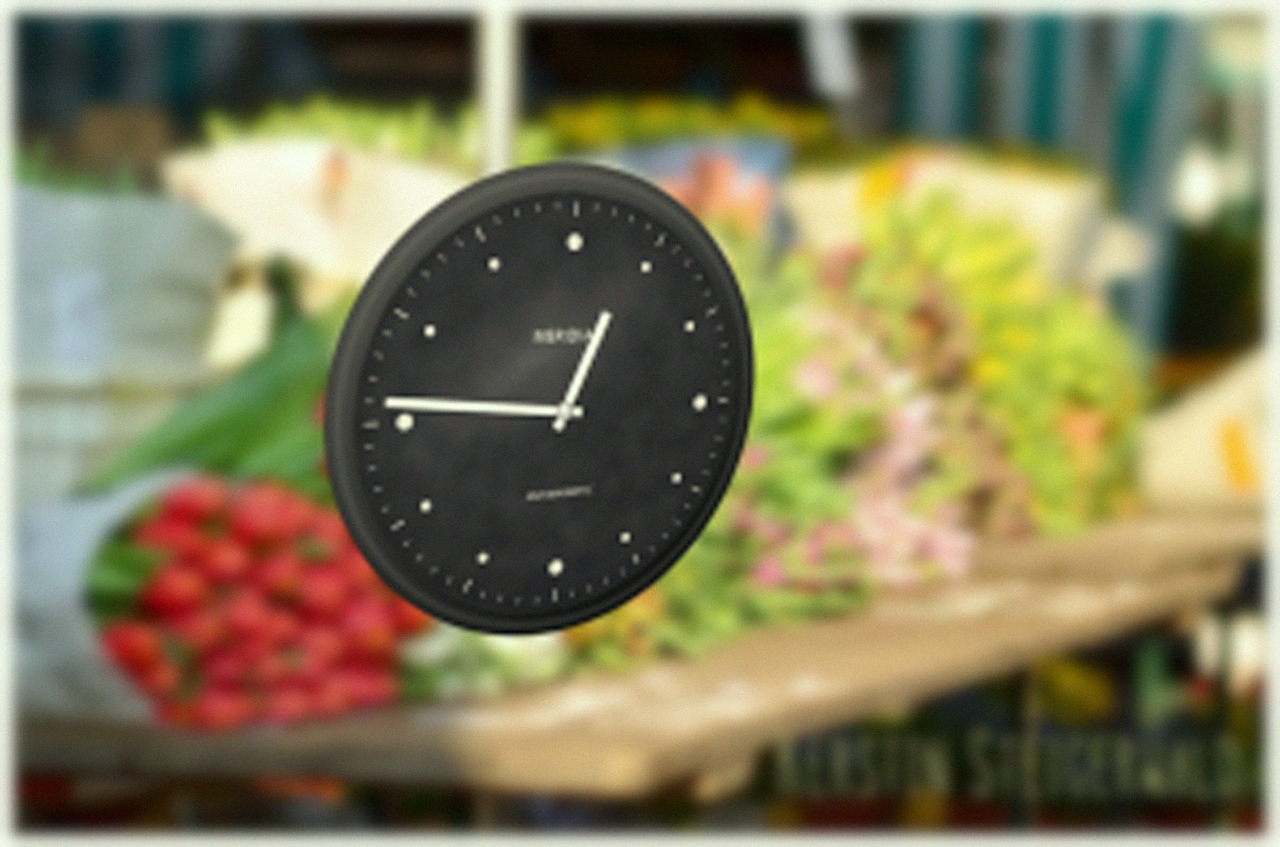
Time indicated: 12:46
